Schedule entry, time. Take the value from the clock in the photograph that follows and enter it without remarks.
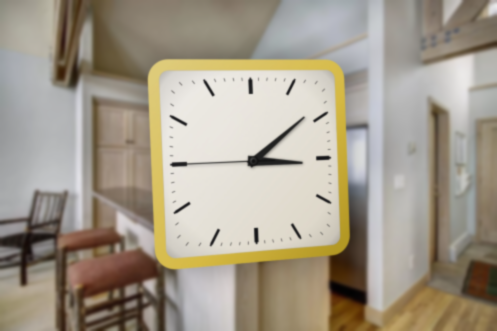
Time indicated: 3:08:45
